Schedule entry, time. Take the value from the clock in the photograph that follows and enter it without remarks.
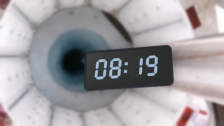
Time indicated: 8:19
